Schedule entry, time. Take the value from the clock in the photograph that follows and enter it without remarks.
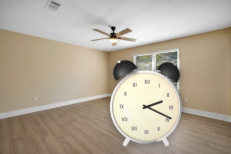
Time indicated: 2:19
